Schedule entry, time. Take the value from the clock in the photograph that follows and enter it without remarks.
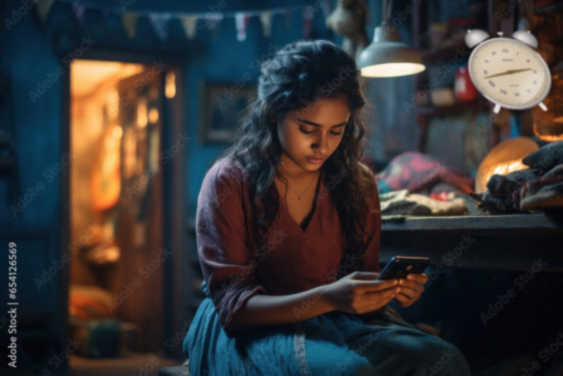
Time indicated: 2:43
